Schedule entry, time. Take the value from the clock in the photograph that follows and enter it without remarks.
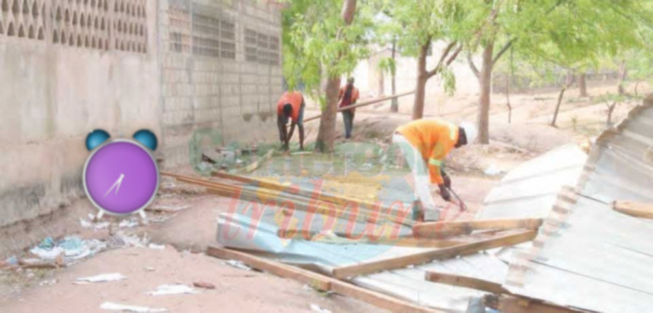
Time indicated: 6:37
